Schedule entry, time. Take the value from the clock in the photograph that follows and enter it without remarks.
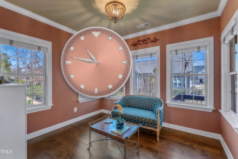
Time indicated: 10:47
